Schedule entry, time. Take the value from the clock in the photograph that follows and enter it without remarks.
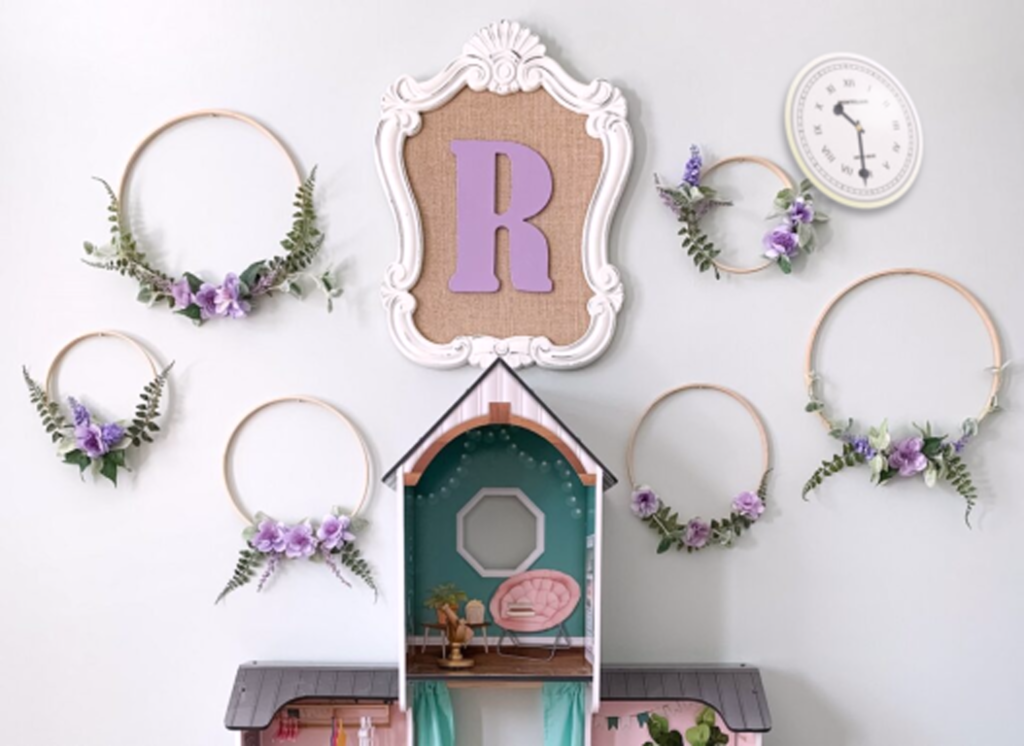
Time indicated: 10:31
